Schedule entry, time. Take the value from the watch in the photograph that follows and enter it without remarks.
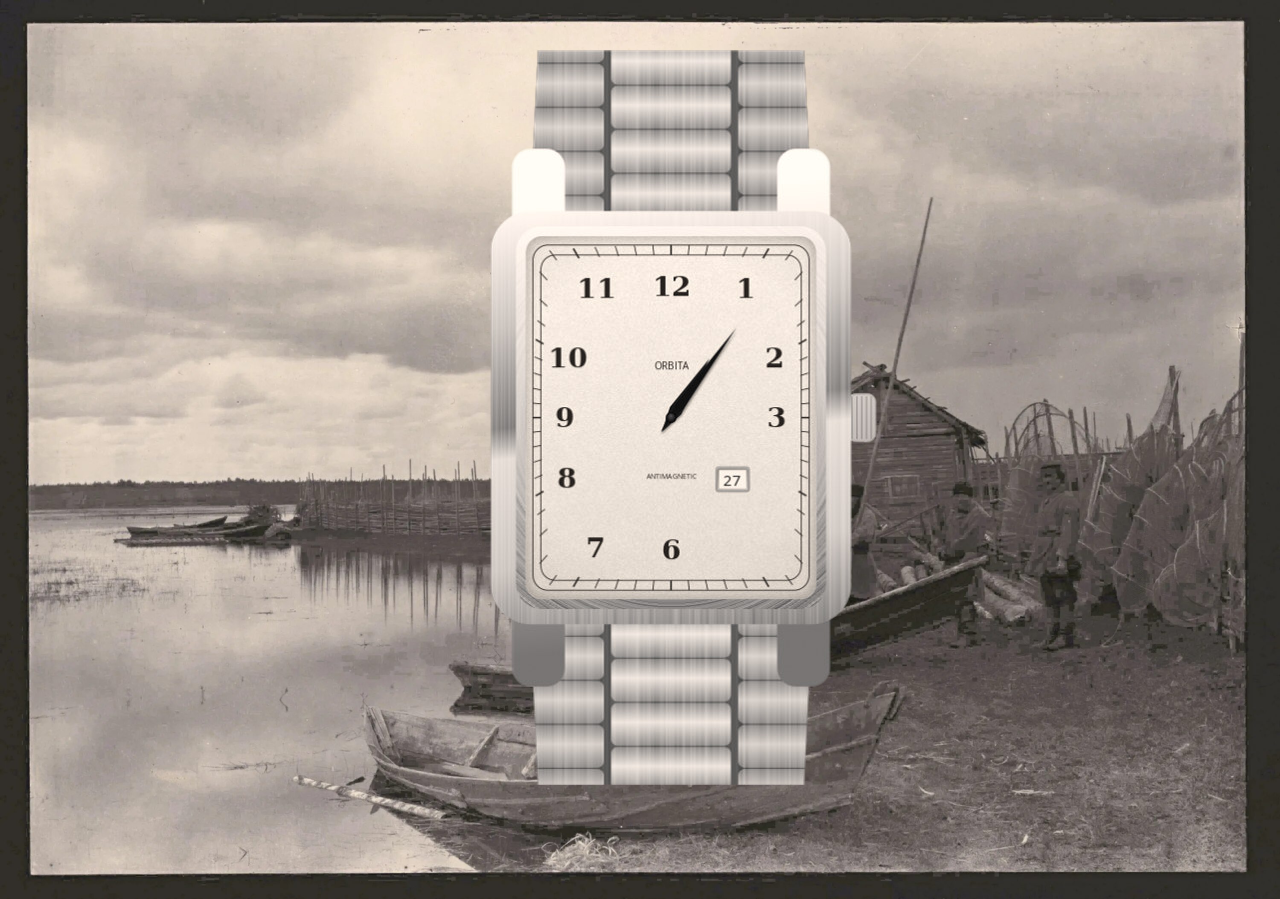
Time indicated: 1:06
